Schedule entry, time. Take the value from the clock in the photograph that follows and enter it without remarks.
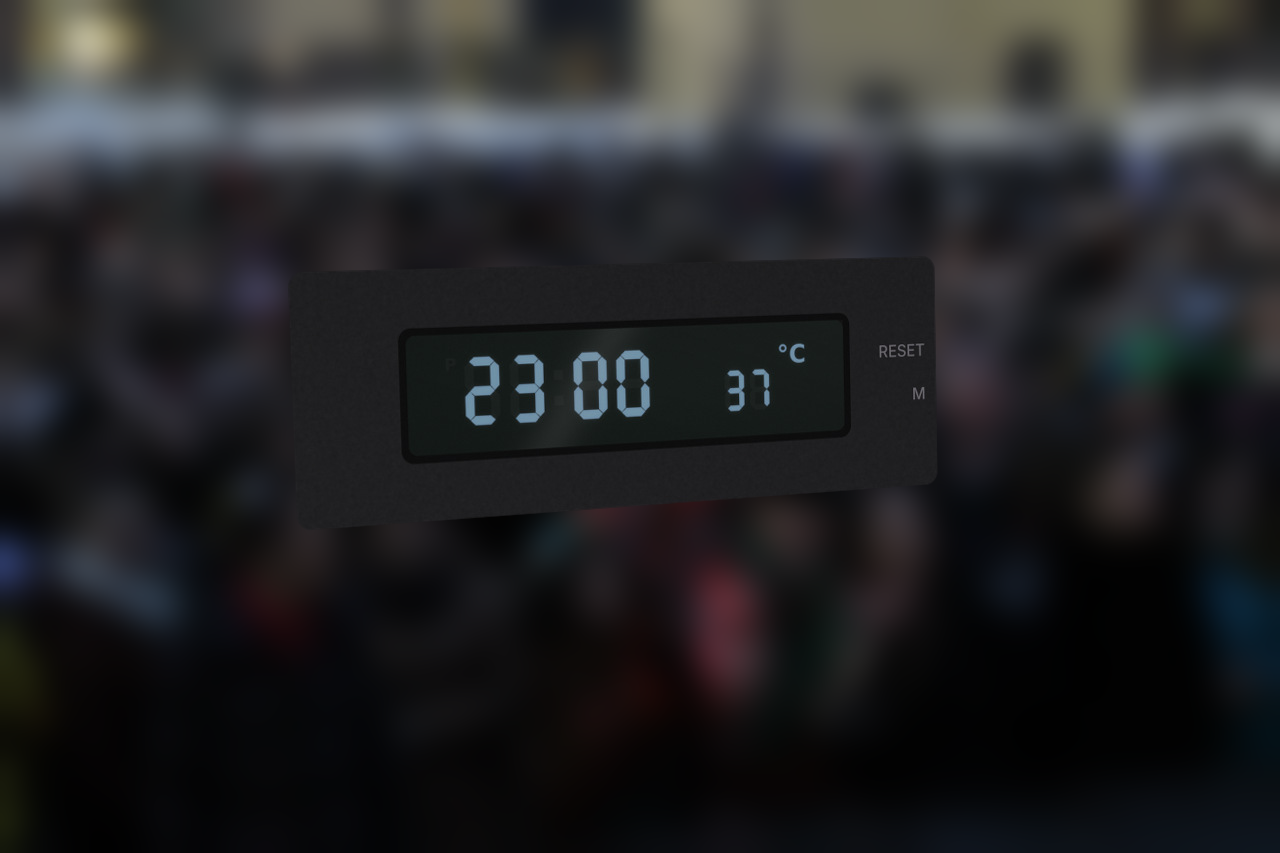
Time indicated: 23:00
